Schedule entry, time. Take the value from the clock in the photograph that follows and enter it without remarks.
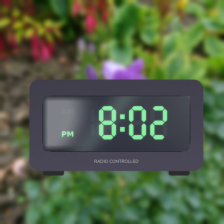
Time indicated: 8:02
